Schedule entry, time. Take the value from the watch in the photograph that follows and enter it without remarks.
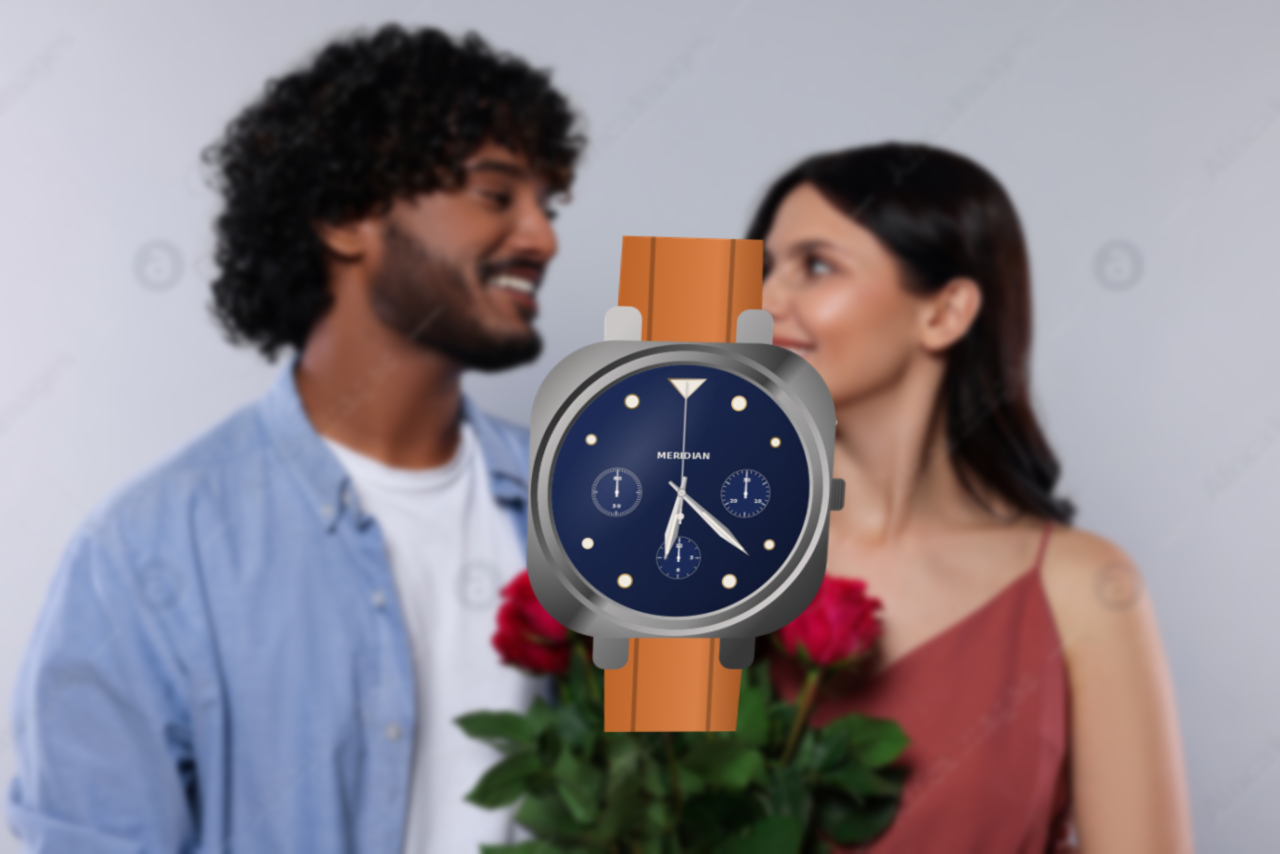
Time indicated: 6:22
